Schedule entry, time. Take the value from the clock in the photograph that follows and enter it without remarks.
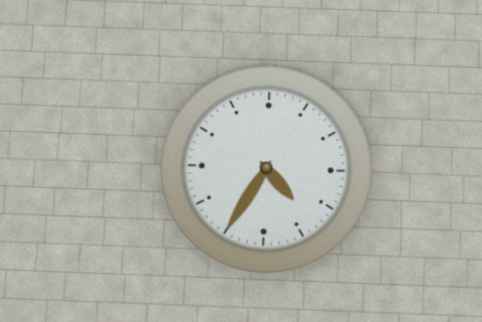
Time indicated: 4:35
